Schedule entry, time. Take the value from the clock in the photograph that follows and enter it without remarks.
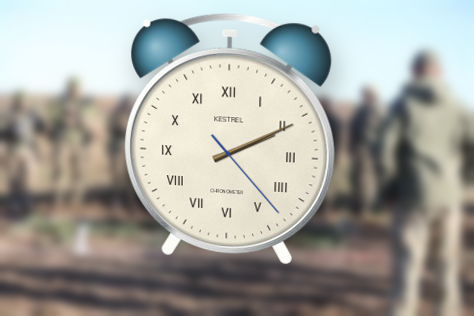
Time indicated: 2:10:23
